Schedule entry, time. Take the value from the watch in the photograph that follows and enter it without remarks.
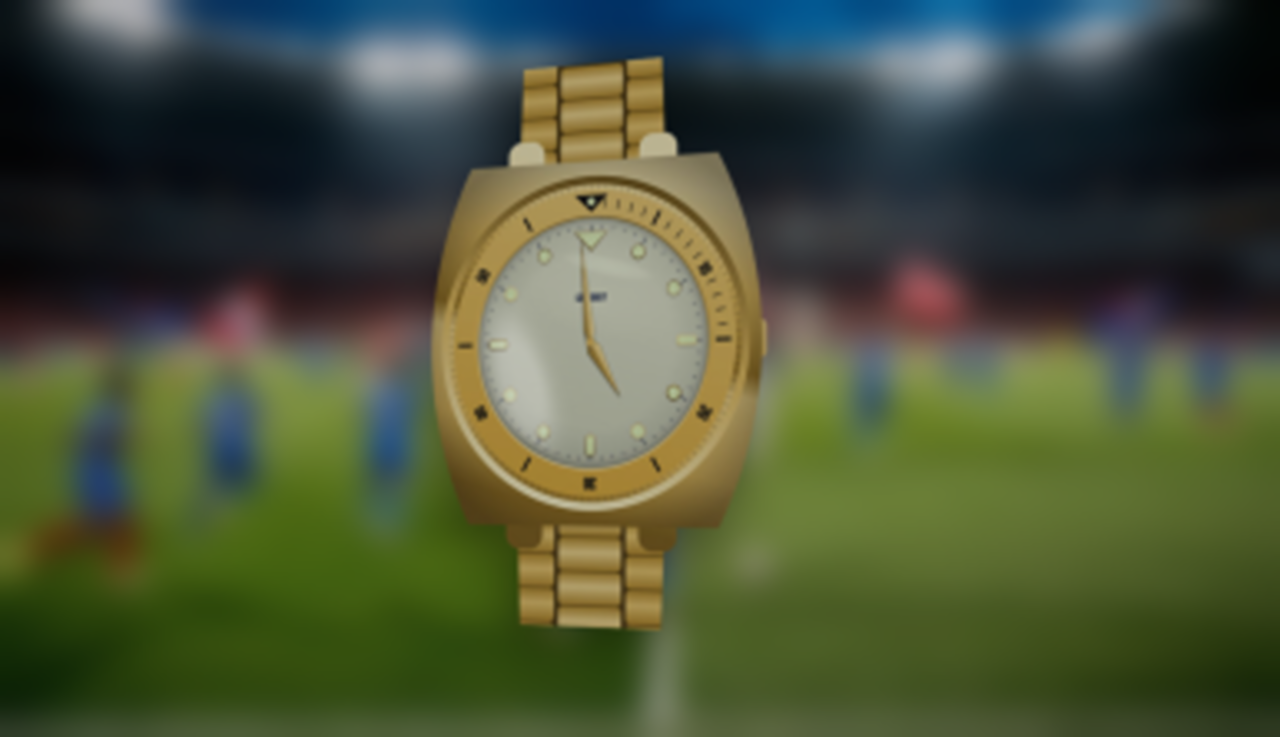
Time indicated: 4:59
